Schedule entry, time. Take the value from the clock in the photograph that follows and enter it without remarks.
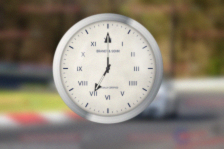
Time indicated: 7:00
